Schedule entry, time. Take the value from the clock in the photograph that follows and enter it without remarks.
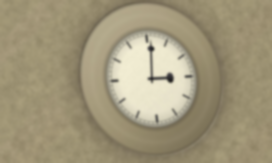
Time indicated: 3:01
